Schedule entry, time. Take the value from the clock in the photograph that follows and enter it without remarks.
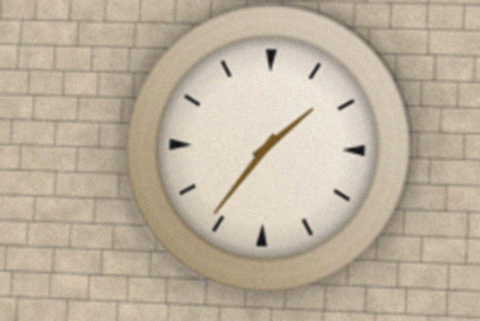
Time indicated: 1:36
